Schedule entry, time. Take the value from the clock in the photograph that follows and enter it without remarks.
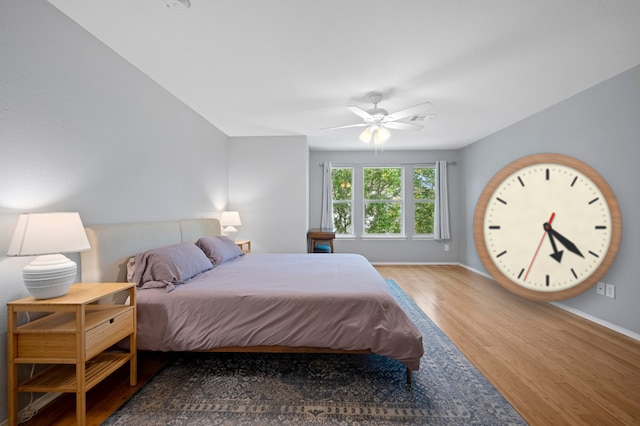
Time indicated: 5:21:34
